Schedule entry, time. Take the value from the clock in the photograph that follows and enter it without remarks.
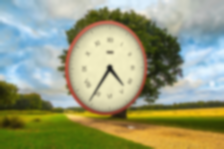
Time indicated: 4:36
